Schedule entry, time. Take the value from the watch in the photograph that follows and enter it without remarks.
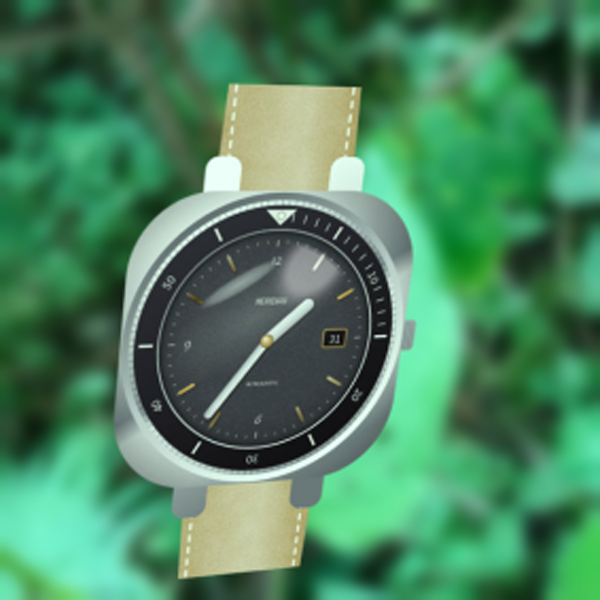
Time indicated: 1:36
